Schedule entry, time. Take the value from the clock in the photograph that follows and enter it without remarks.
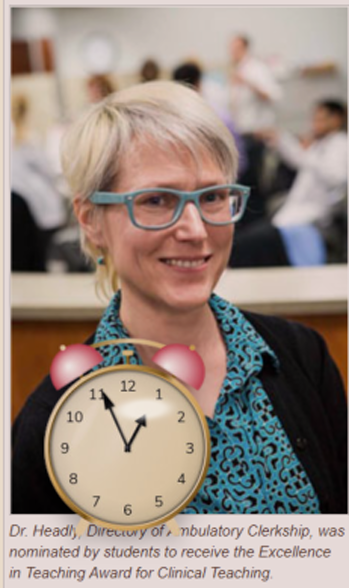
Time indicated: 12:56
